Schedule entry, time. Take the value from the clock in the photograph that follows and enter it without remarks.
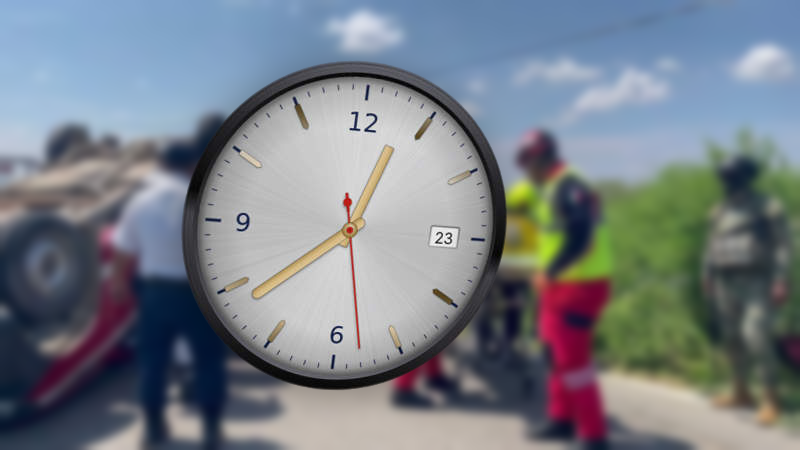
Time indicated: 12:38:28
